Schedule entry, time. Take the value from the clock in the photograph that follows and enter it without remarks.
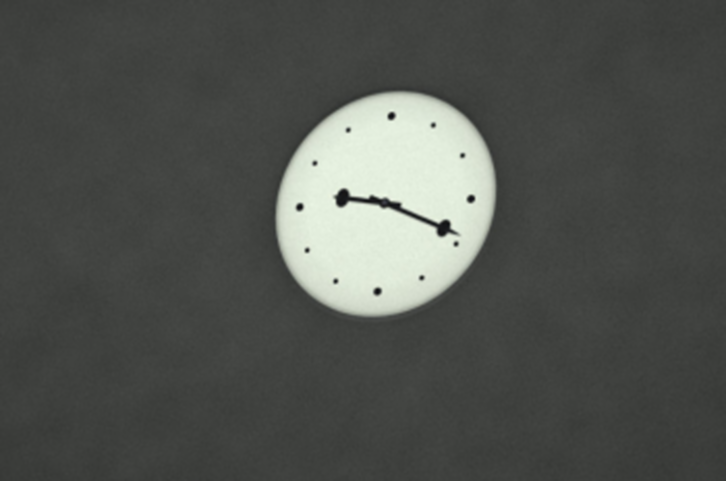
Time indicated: 9:19
